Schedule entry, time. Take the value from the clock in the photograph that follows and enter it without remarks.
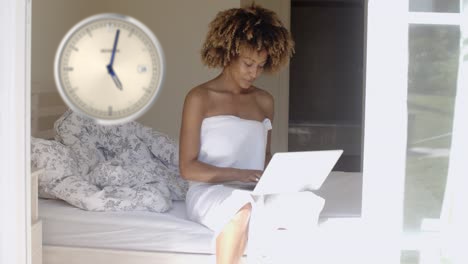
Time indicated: 5:02
